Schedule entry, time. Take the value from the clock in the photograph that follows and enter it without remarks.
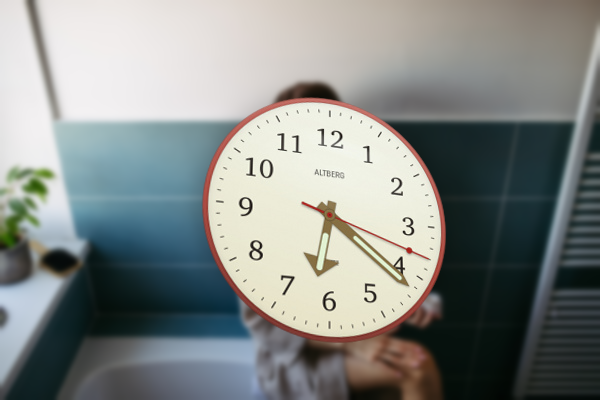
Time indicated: 6:21:18
